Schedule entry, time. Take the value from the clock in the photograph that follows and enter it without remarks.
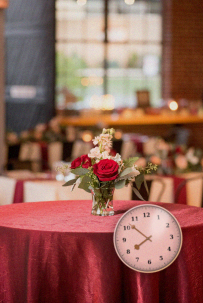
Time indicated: 7:52
